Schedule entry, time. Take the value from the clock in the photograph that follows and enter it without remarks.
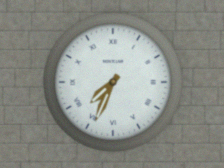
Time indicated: 7:34
